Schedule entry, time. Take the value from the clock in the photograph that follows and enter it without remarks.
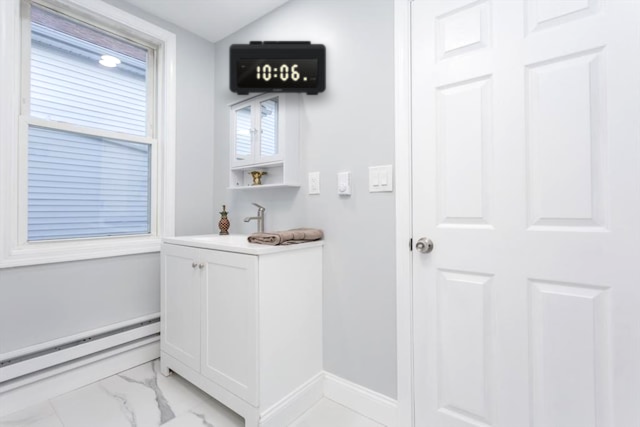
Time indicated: 10:06
